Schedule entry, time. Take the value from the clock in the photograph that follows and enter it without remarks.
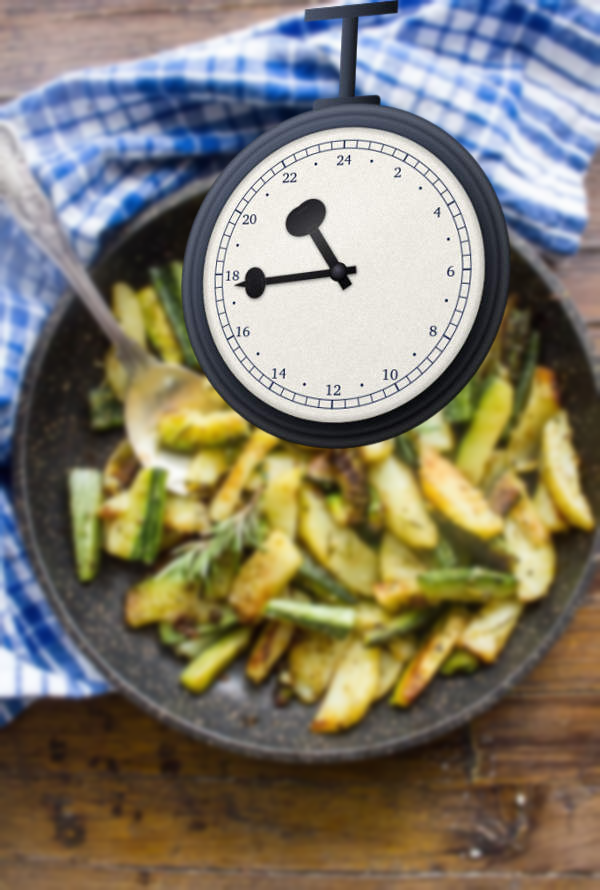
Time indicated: 21:44
